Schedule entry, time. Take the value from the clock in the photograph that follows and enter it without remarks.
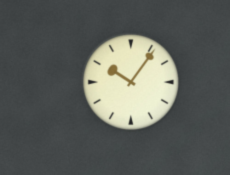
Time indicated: 10:06
